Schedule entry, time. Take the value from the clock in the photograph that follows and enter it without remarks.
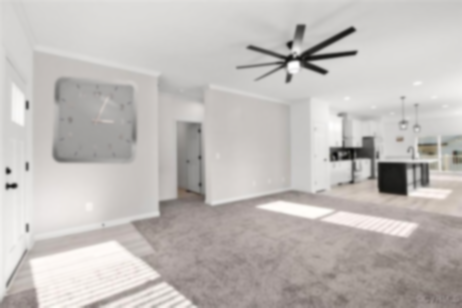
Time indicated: 3:04
